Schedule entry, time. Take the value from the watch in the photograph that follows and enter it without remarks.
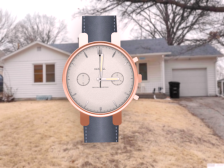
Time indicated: 3:01
